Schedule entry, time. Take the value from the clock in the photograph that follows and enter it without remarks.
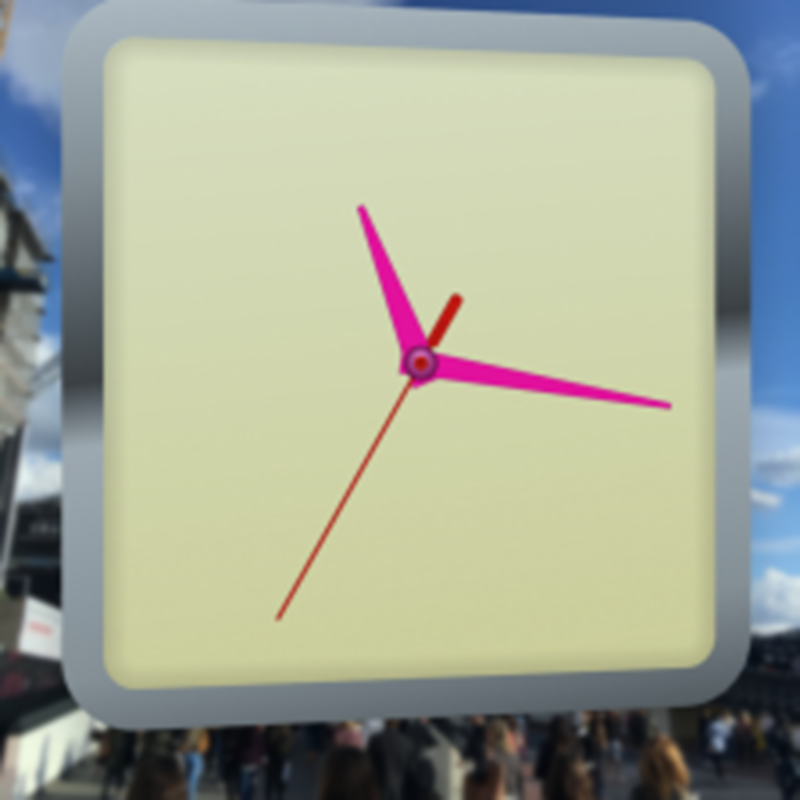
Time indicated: 11:16:35
